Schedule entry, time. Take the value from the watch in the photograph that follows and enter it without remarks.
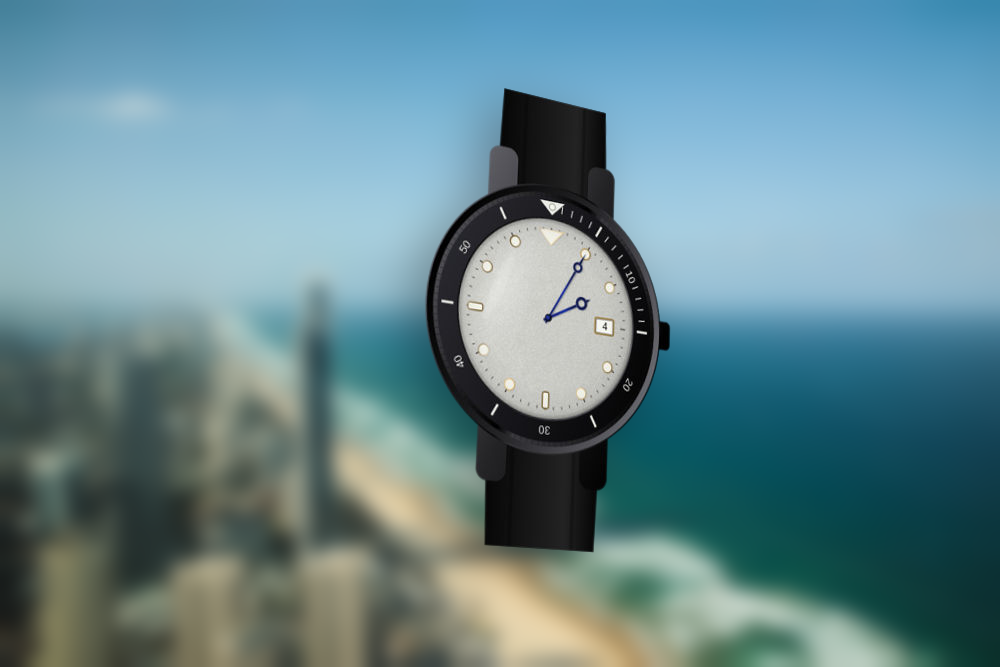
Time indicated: 2:05
